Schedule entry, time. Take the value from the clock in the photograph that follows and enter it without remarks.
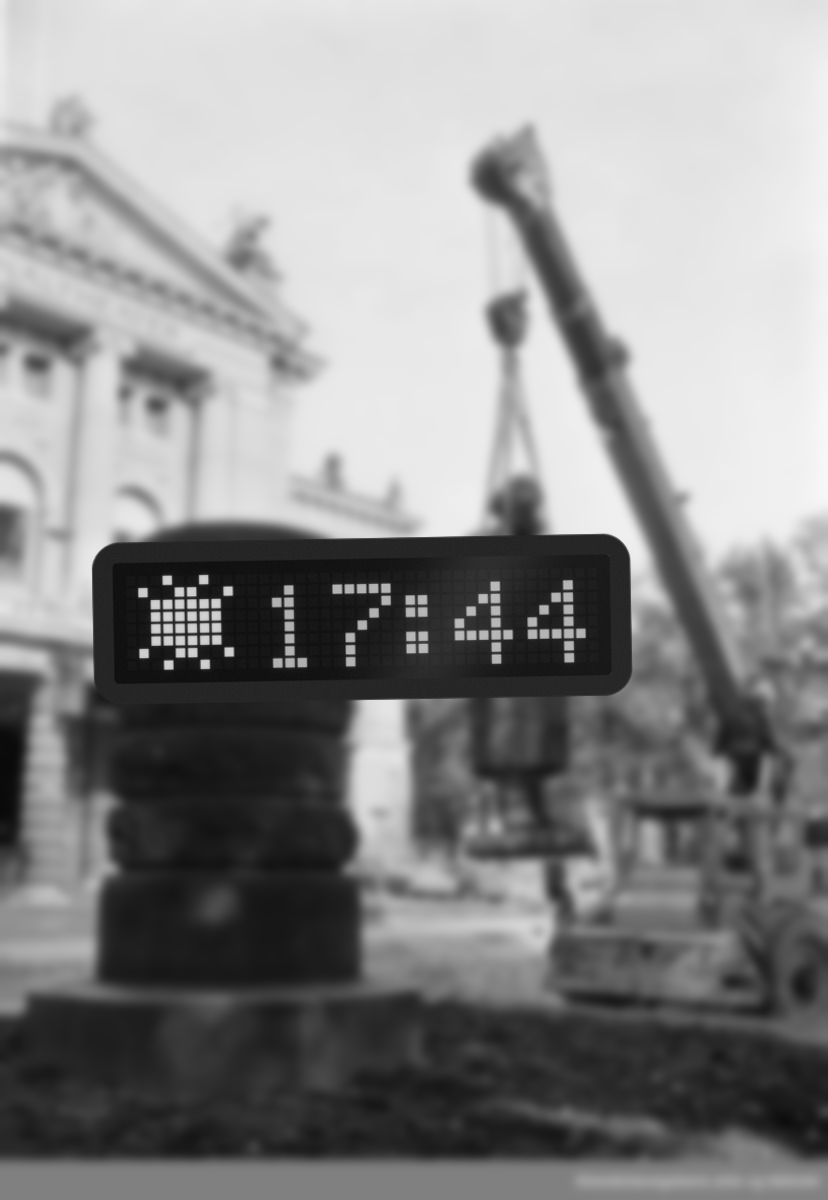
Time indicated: 17:44
